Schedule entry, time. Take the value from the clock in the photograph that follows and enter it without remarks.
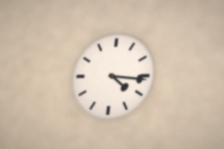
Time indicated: 4:16
